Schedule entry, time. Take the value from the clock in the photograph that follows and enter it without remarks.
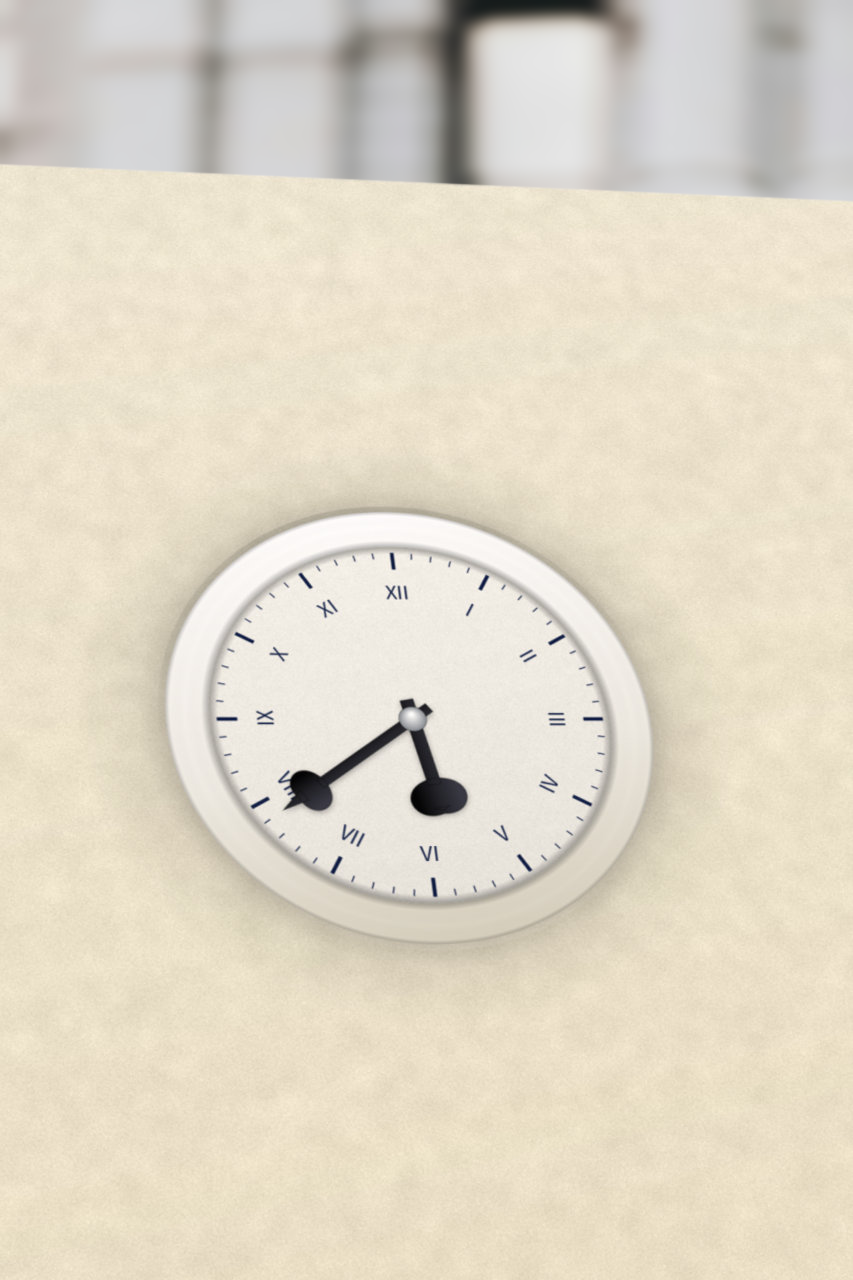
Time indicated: 5:39
